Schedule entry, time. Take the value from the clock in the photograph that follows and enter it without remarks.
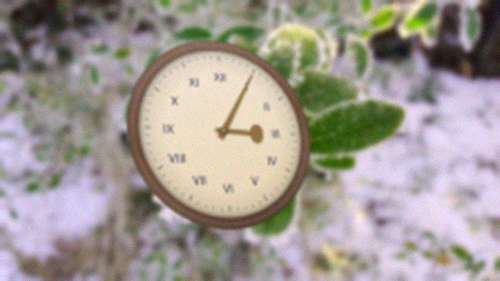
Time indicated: 3:05
